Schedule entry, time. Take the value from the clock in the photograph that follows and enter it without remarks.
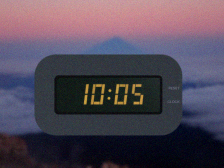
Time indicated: 10:05
